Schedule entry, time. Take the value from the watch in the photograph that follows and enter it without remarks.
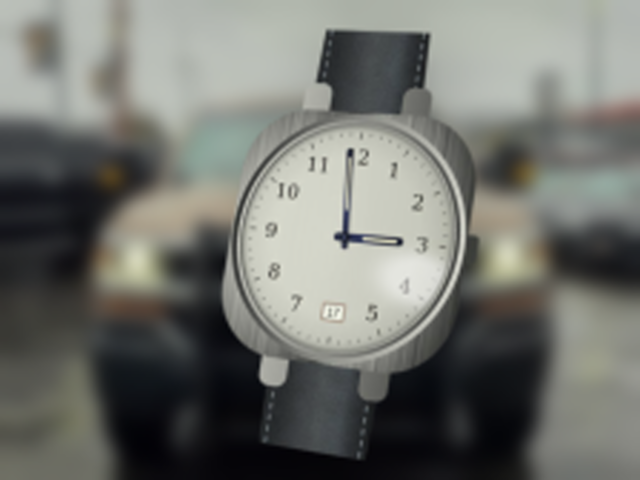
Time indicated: 2:59
